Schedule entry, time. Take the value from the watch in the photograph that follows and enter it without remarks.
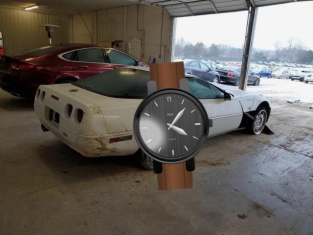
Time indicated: 4:07
